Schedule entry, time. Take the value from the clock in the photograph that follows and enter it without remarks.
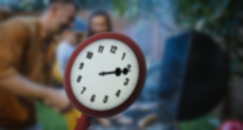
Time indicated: 2:11
